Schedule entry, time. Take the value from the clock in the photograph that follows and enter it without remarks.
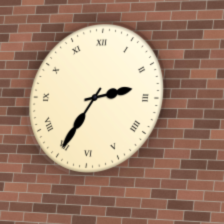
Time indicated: 2:35
